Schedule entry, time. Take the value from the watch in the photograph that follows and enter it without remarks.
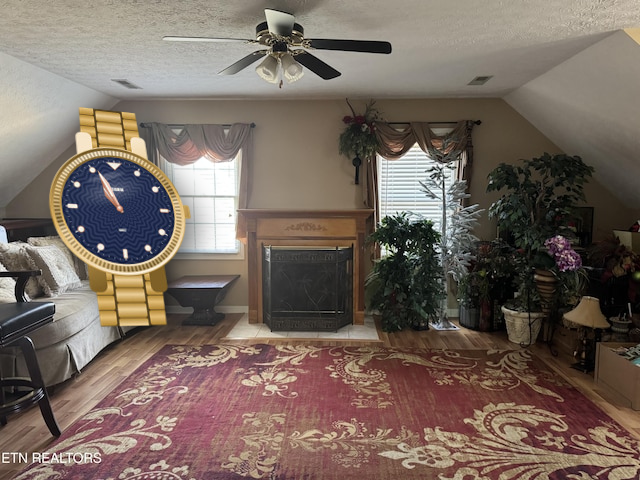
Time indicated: 10:56
